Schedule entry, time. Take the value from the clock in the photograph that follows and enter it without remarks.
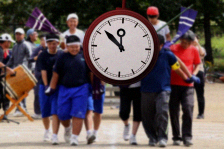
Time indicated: 11:52
